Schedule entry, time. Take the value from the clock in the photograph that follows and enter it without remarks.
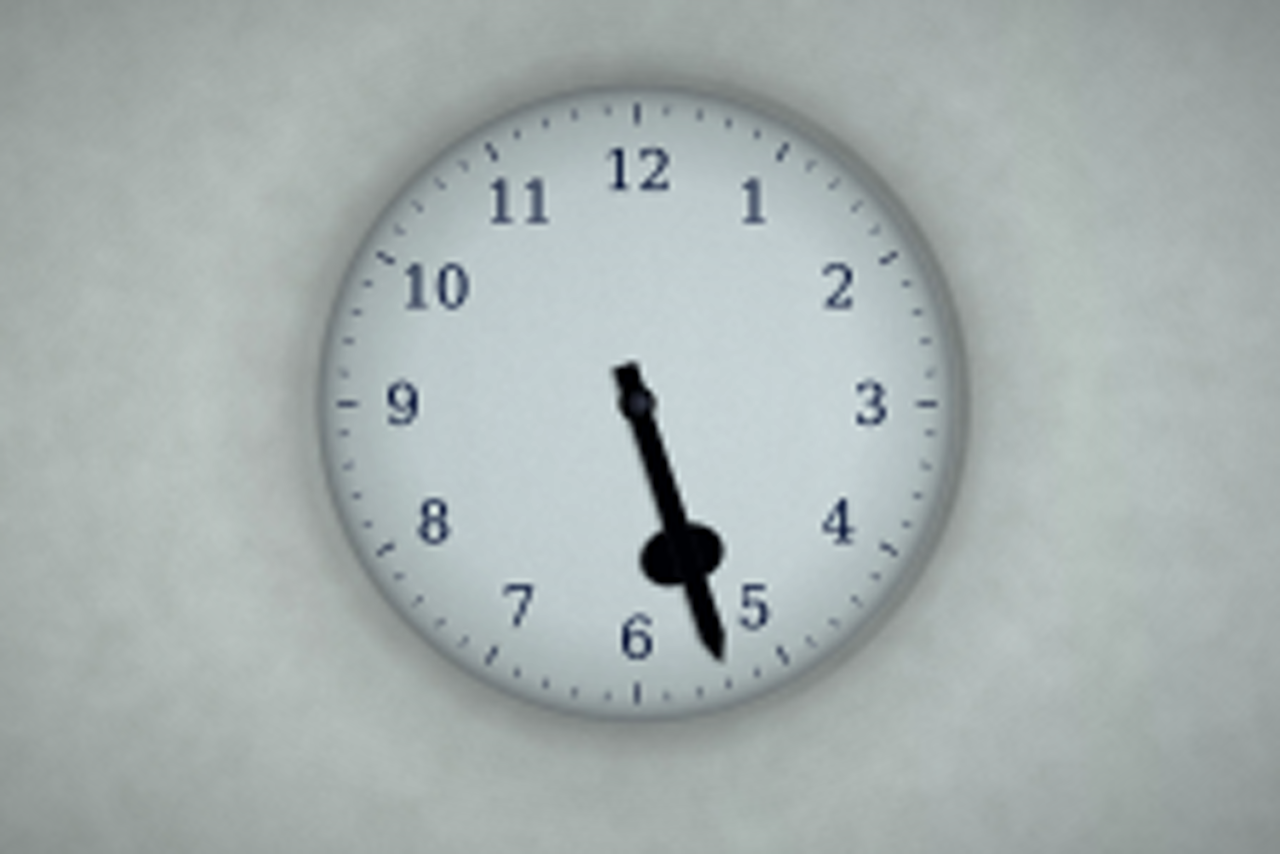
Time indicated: 5:27
